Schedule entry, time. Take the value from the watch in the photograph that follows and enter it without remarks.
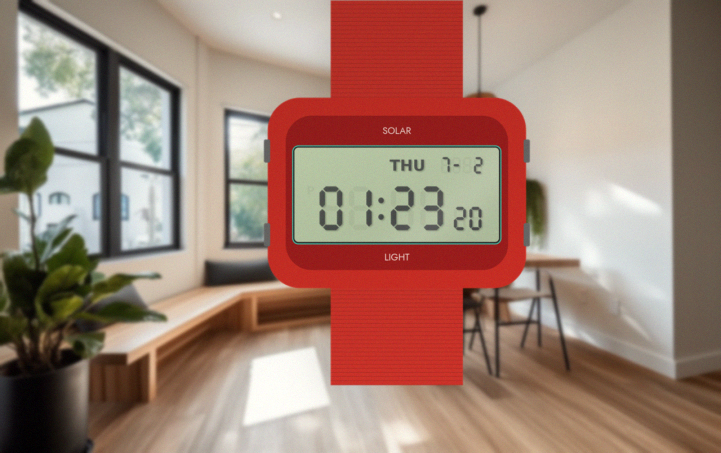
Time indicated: 1:23:20
